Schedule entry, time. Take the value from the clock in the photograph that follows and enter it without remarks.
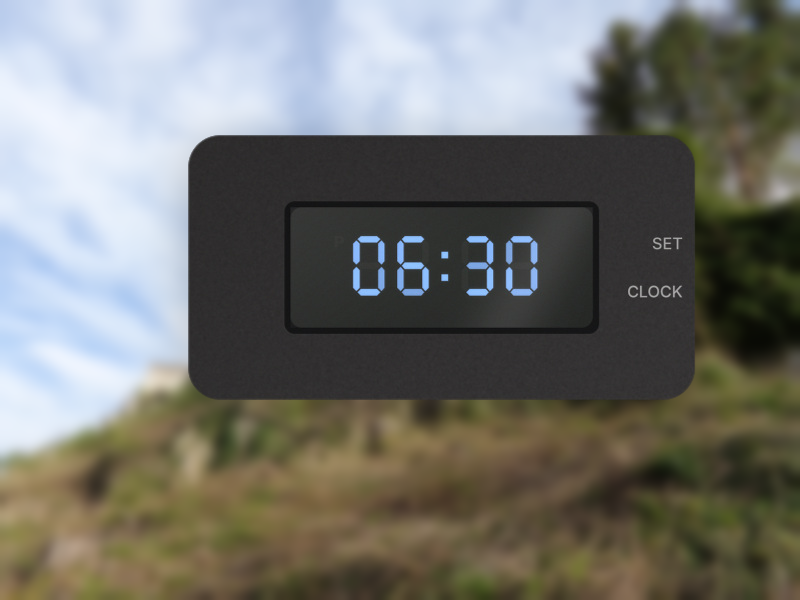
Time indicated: 6:30
